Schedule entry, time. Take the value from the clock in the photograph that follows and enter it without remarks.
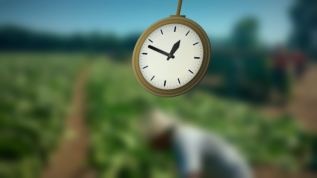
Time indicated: 12:48
